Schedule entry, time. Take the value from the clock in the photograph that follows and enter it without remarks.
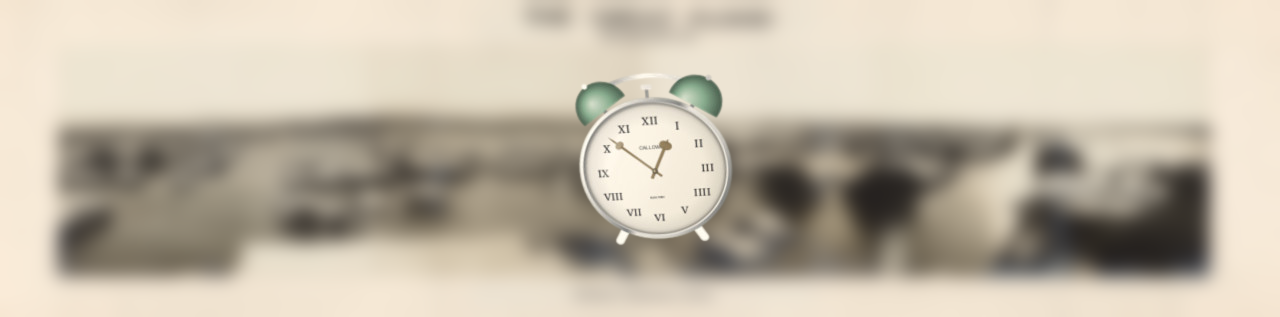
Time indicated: 12:52
